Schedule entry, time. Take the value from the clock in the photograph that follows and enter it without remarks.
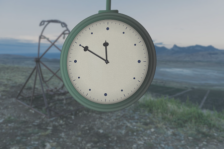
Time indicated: 11:50
